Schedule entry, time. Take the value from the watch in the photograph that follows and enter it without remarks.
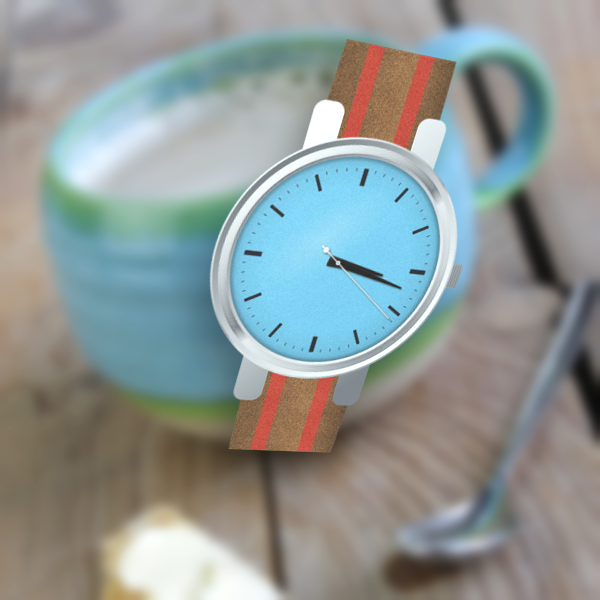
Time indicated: 3:17:21
